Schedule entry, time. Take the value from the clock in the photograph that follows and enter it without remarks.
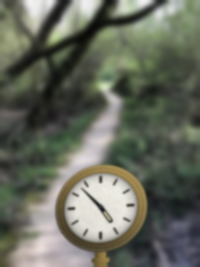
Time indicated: 4:53
